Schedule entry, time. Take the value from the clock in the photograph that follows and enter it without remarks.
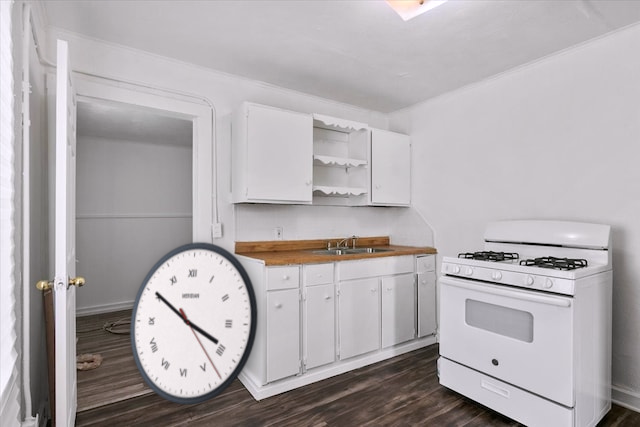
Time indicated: 3:50:23
